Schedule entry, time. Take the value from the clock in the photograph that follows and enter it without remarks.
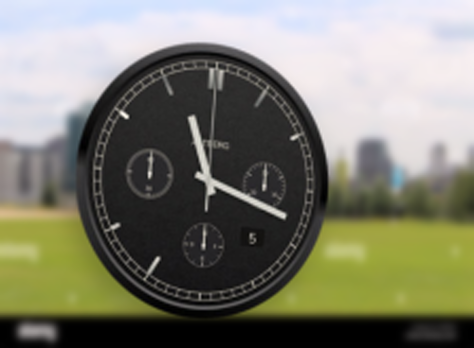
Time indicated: 11:18
